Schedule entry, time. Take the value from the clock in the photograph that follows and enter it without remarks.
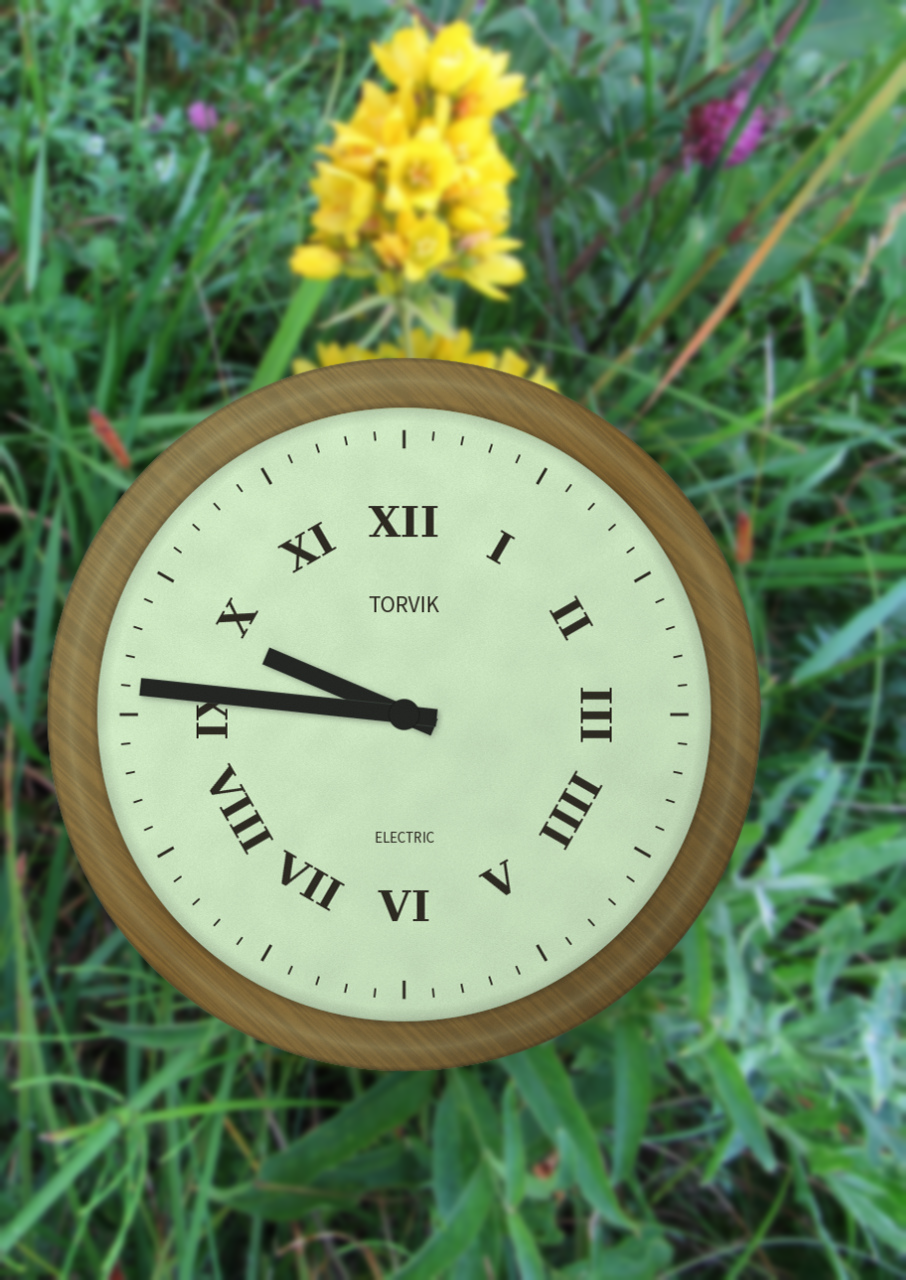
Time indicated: 9:46
